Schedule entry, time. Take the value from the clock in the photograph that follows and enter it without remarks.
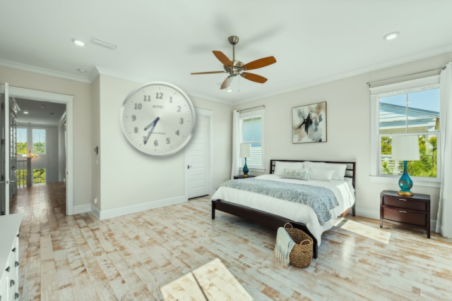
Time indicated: 7:34
